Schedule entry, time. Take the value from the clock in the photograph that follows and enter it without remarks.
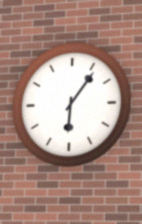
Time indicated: 6:06
